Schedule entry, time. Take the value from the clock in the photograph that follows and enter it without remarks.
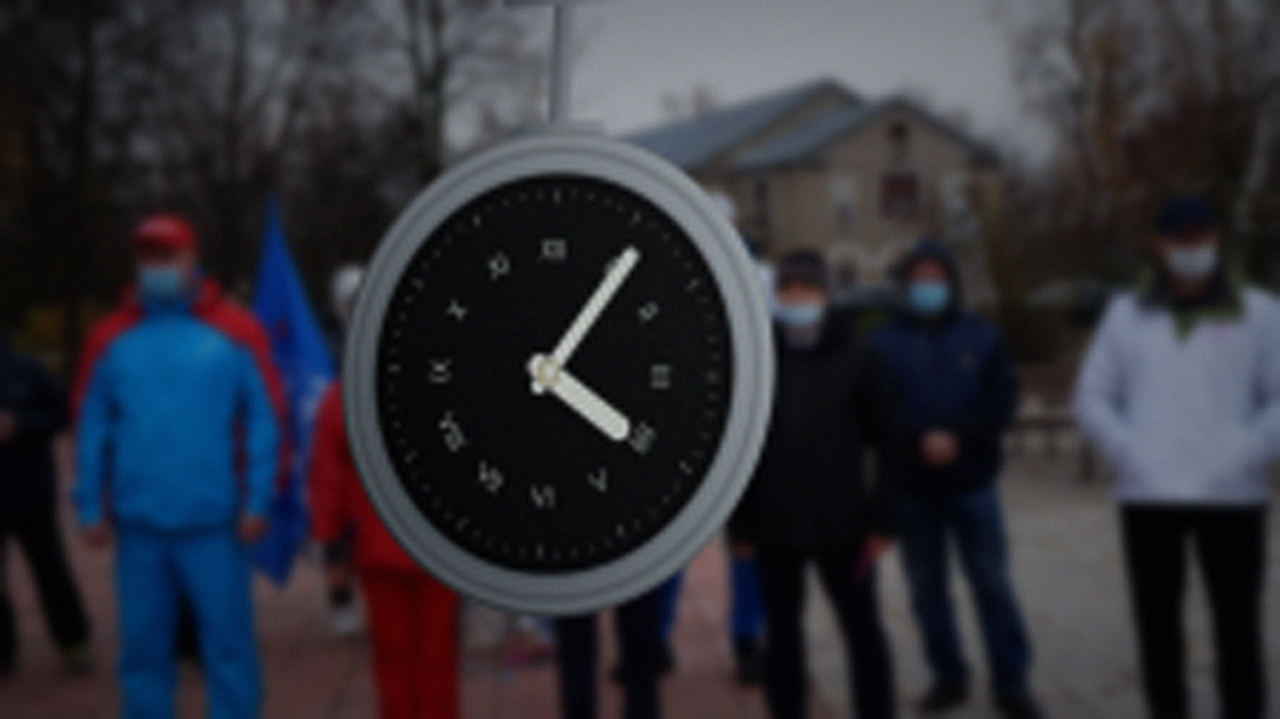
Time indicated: 4:06
